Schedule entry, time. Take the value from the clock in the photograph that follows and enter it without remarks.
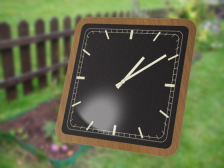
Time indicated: 1:09
